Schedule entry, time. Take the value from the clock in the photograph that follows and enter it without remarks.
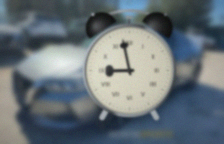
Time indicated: 8:58
